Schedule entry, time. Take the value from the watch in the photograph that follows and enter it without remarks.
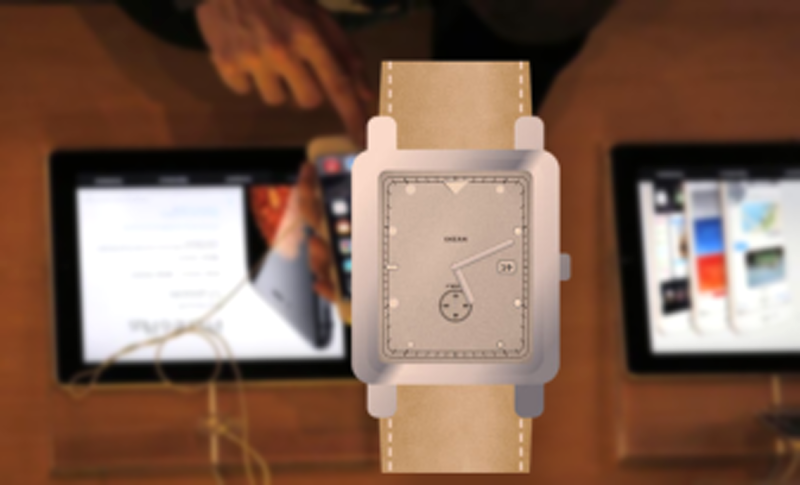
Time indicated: 5:11
